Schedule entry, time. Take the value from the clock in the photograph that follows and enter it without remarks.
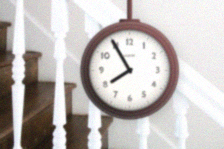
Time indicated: 7:55
